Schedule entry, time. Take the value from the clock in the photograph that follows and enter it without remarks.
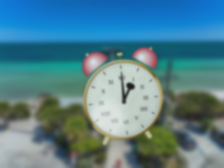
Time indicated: 1:00
